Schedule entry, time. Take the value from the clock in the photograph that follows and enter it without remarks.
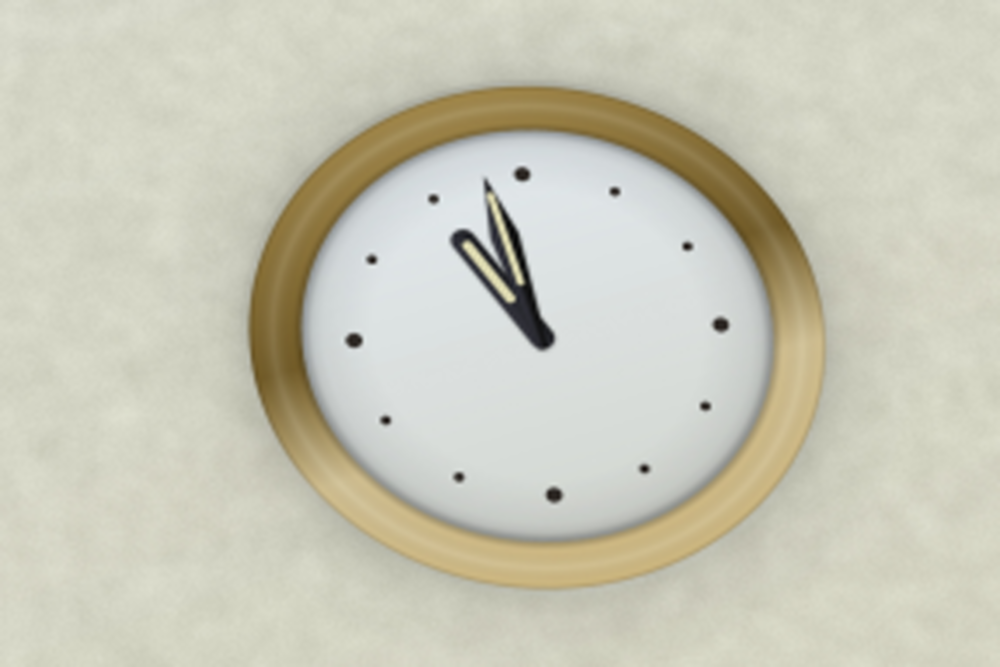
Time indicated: 10:58
